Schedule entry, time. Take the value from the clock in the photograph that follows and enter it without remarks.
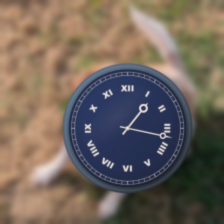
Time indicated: 1:17
